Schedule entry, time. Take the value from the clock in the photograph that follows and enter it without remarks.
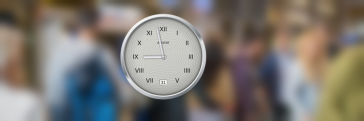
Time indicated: 8:58
